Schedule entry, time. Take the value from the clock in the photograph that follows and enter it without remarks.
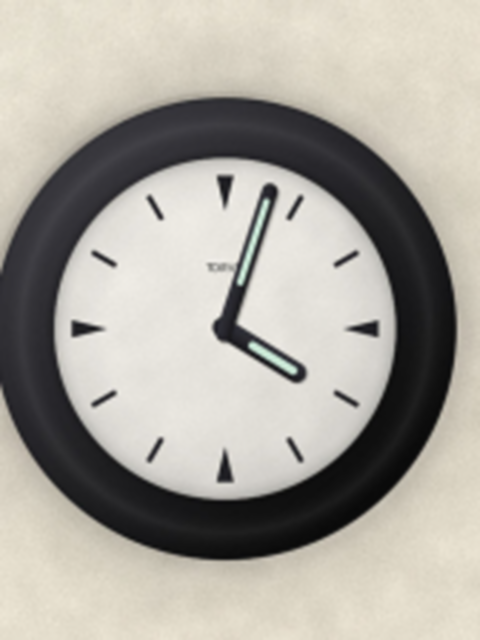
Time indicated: 4:03
